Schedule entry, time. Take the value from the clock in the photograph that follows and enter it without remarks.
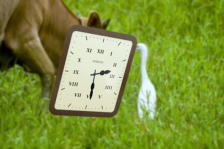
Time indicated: 2:29
